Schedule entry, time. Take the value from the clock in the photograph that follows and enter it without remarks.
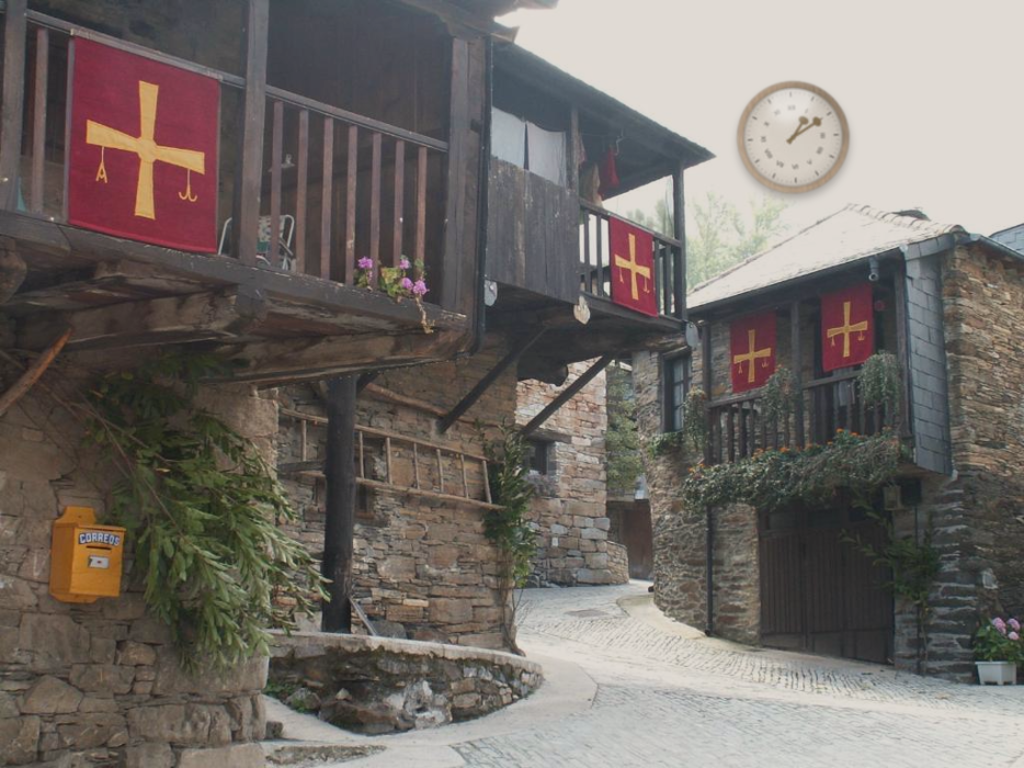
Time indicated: 1:10
